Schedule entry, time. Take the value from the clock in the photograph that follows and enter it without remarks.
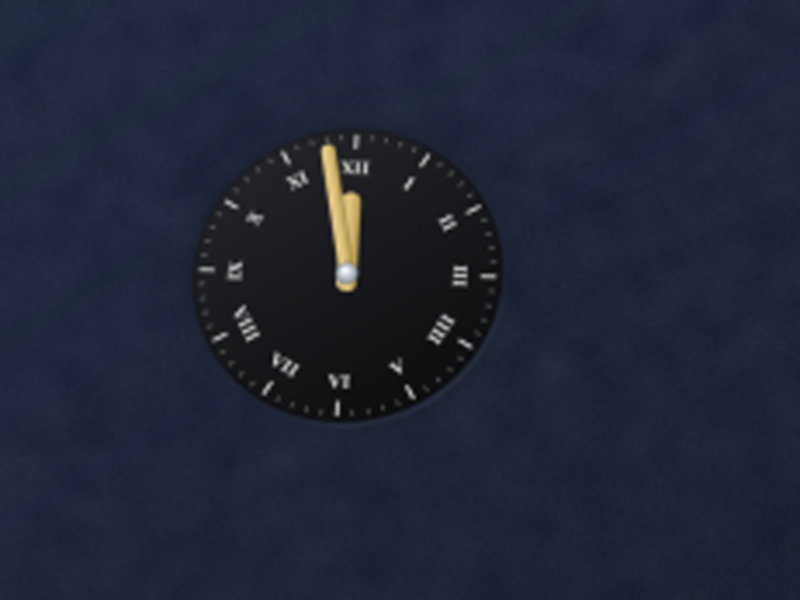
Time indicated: 11:58
